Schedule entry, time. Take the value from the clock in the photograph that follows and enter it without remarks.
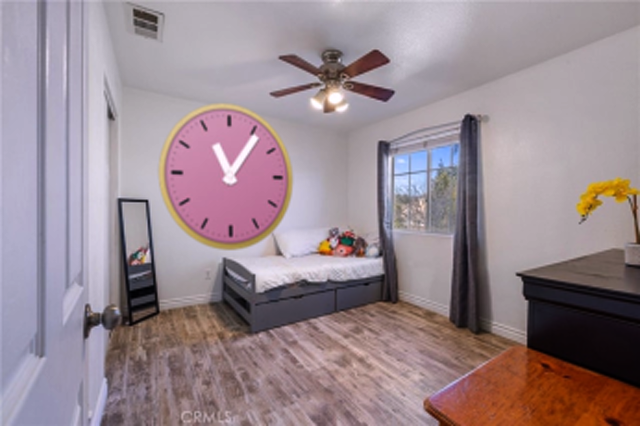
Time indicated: 11:06
